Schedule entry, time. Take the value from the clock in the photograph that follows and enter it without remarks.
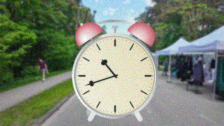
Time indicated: 10:42
